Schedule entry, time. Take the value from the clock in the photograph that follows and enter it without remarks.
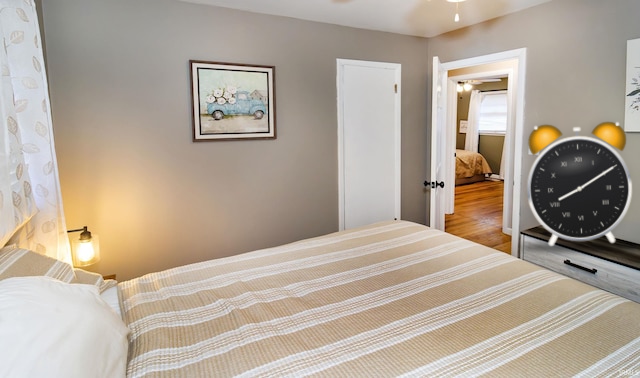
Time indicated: 8:10
